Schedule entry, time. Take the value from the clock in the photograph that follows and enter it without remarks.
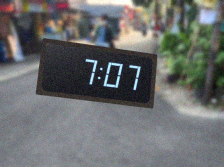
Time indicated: 7:07
